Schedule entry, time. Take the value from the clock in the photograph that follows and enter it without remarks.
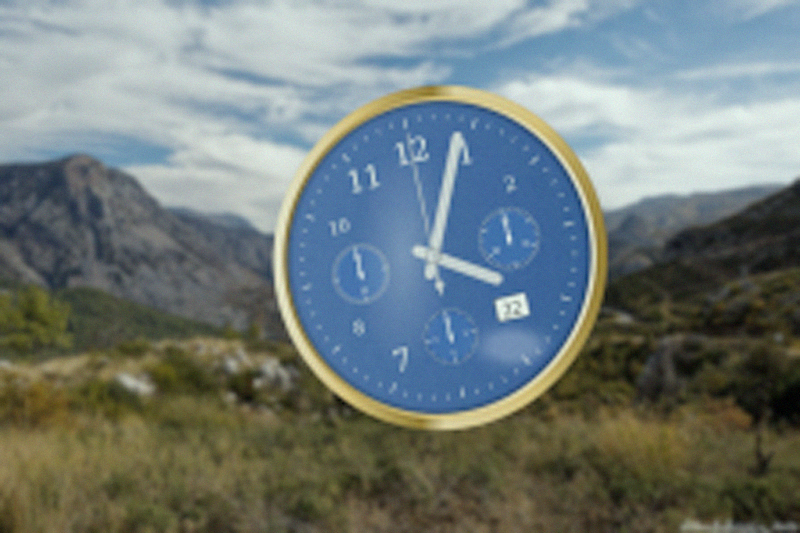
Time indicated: 4:04
